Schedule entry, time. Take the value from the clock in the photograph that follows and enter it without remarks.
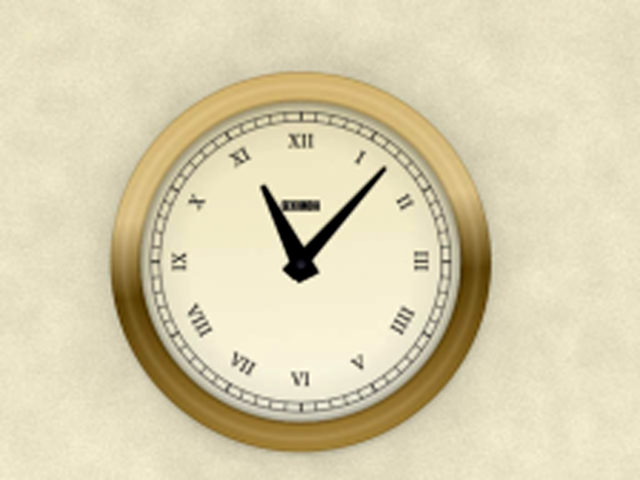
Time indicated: 11:07
